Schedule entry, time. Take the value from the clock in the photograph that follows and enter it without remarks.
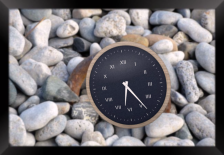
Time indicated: 6:24
